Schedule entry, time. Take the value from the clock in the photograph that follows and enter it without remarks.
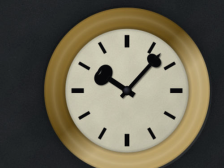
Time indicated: 10:07
